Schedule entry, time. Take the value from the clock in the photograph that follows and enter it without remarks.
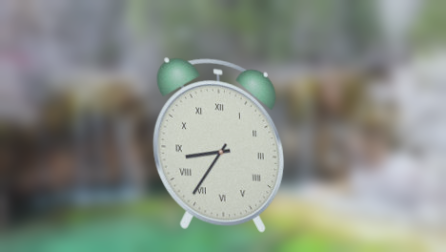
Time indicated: 8:36
